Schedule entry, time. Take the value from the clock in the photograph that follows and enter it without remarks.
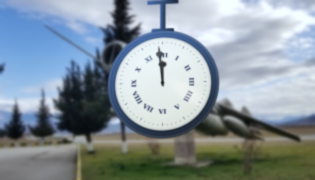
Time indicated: 11:59
